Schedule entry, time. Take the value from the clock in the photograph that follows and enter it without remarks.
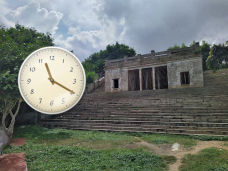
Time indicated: 11:20
